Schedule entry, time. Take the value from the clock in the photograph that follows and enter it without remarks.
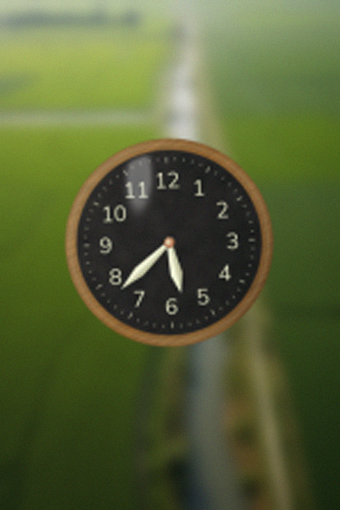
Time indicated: 5:38
